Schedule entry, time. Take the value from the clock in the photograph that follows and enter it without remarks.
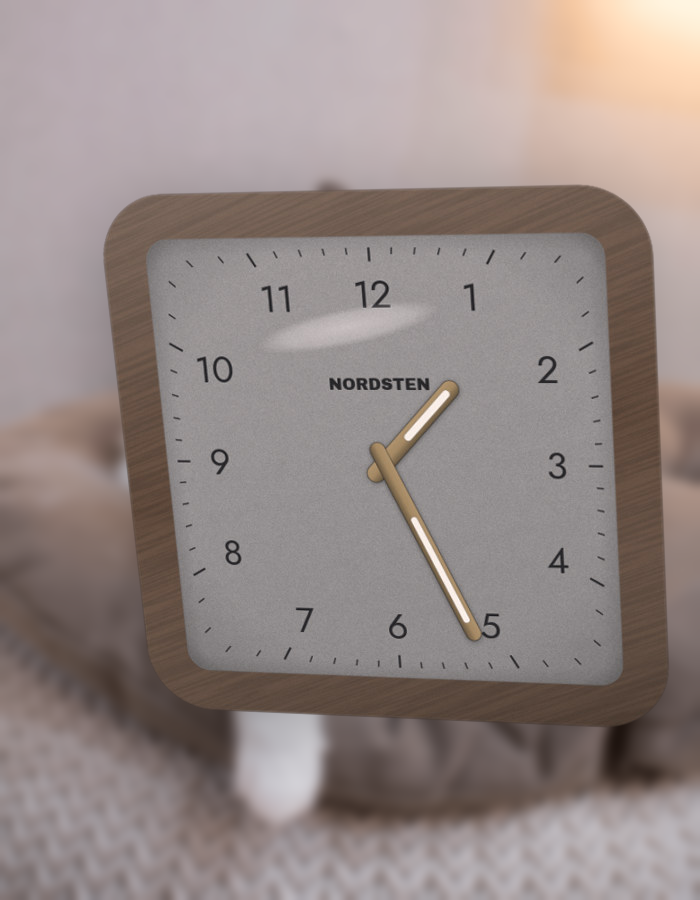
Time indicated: 1:26
